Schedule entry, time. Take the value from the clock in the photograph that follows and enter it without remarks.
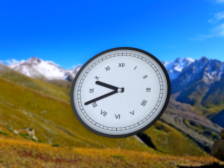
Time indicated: 9:41
